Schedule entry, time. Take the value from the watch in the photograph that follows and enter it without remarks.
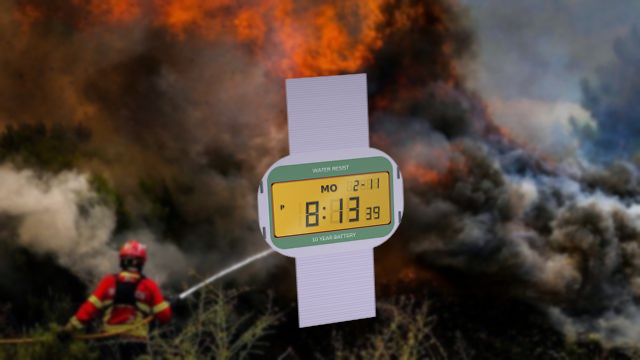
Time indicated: 8:13:39
